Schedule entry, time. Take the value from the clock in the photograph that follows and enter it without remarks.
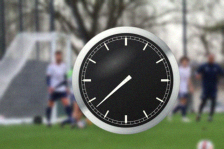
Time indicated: 7:38
